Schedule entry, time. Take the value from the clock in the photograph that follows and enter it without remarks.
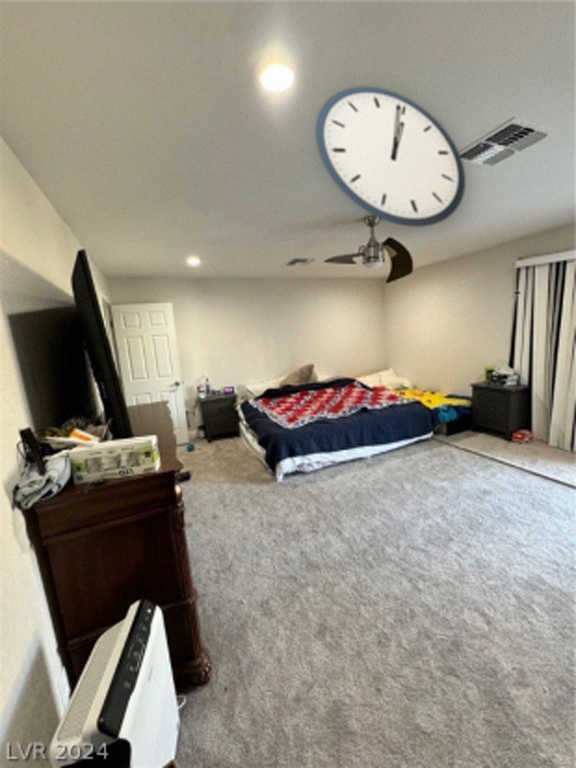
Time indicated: 1:04
